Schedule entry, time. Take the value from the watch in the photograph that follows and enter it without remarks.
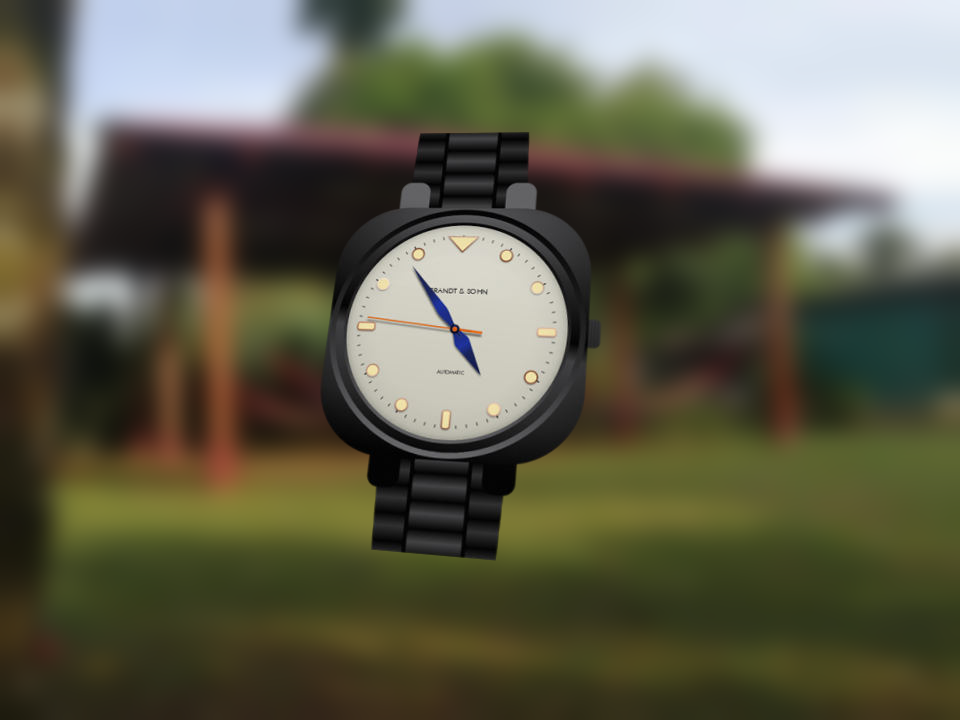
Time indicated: 4:53:46
